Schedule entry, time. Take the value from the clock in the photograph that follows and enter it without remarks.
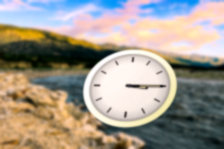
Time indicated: 3:15
